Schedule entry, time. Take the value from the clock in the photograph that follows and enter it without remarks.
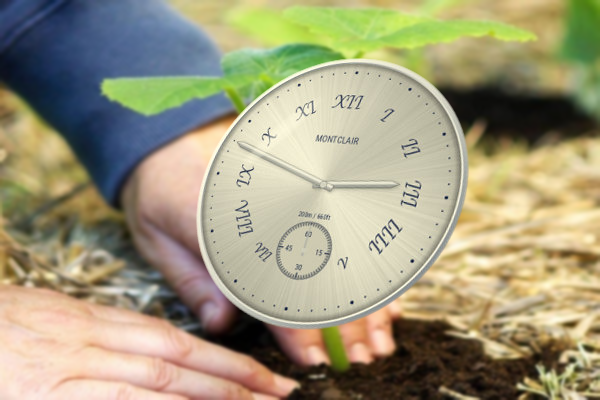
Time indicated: 2:48
